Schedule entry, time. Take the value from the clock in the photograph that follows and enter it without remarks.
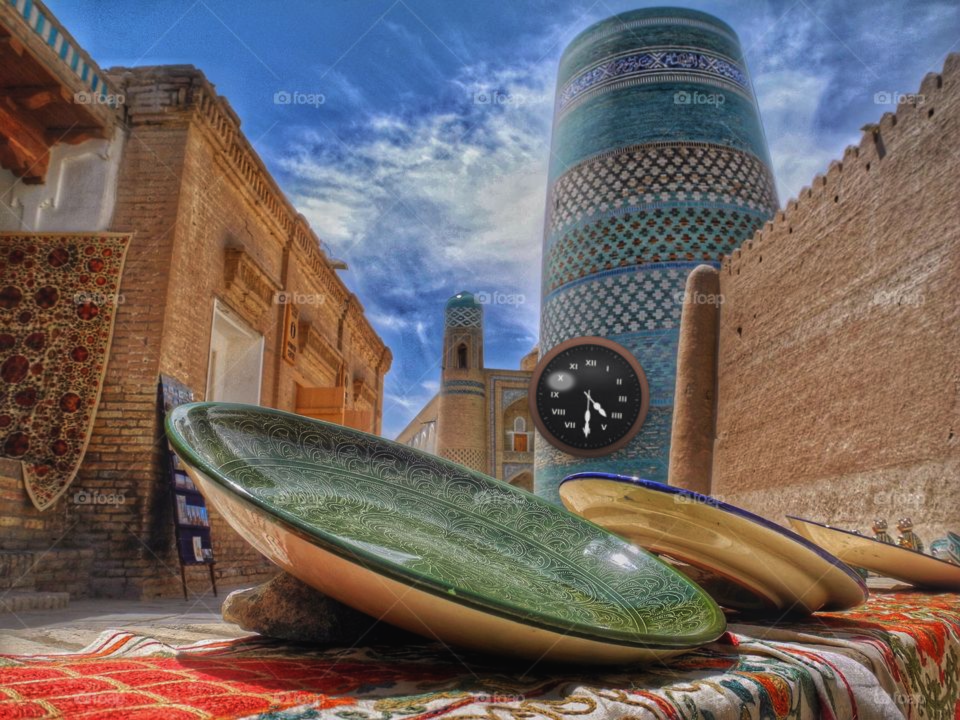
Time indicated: 4:30
